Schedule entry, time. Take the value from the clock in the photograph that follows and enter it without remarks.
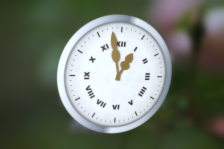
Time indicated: 12:58
